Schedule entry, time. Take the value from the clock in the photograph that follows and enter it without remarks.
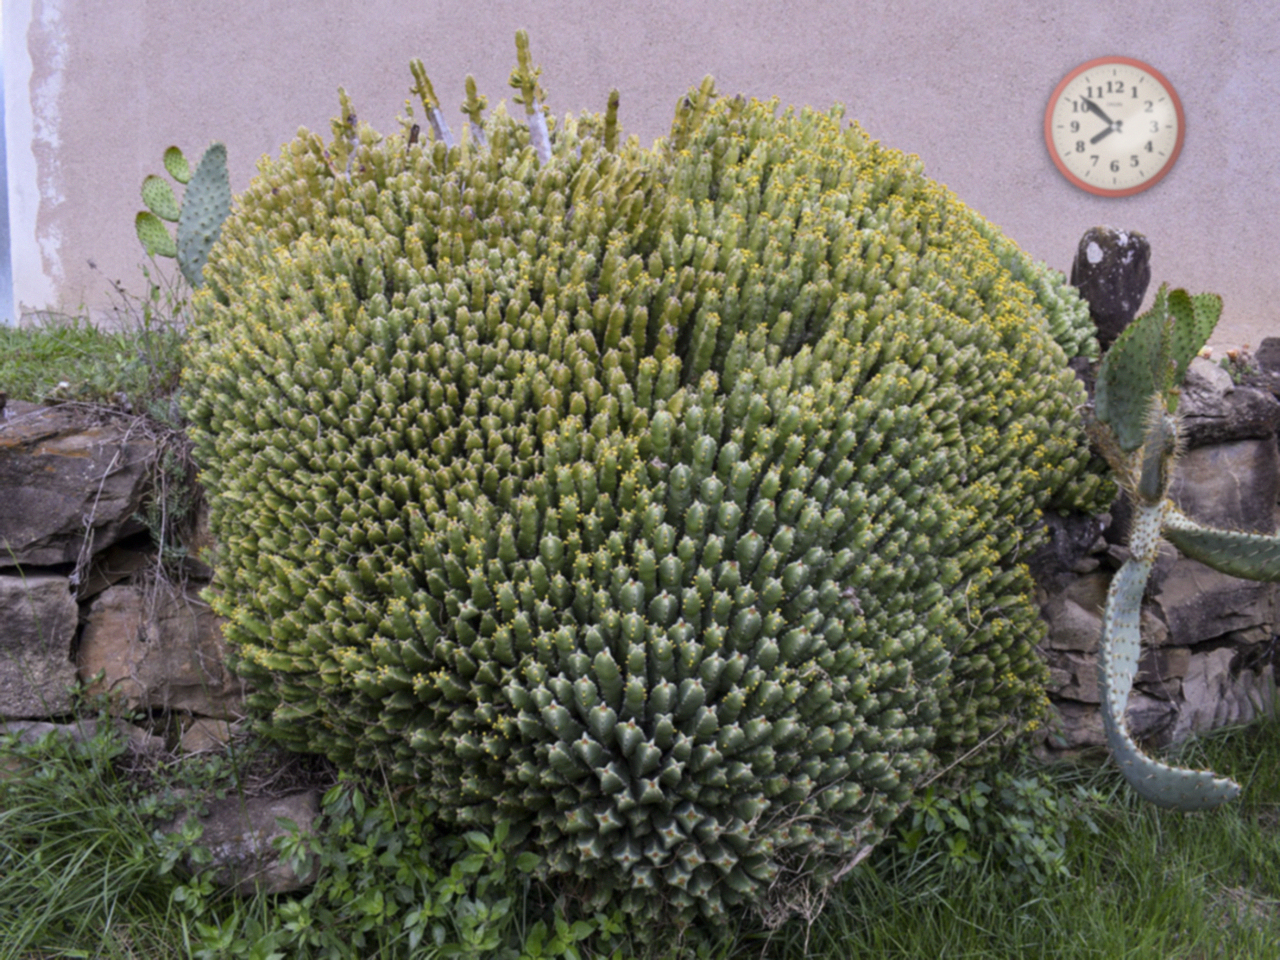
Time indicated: 7:52
